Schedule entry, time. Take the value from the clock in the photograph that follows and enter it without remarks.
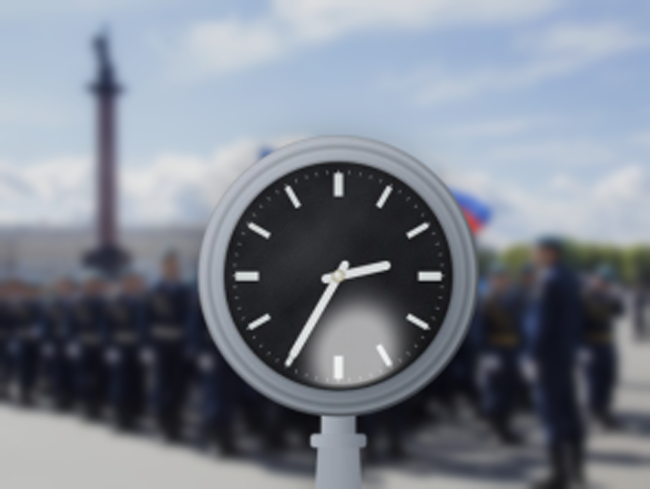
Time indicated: 2:35
